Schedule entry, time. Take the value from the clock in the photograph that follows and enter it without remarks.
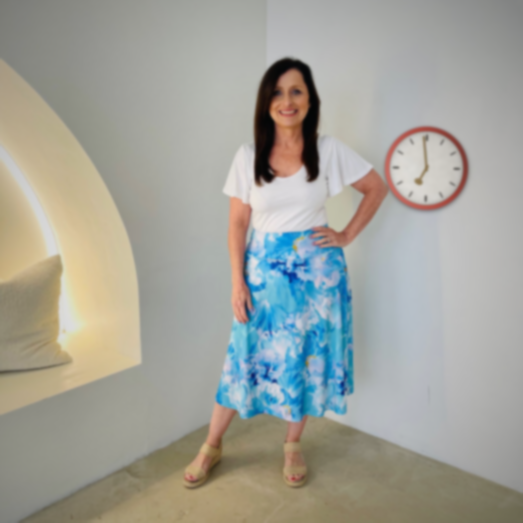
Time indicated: 6:59
